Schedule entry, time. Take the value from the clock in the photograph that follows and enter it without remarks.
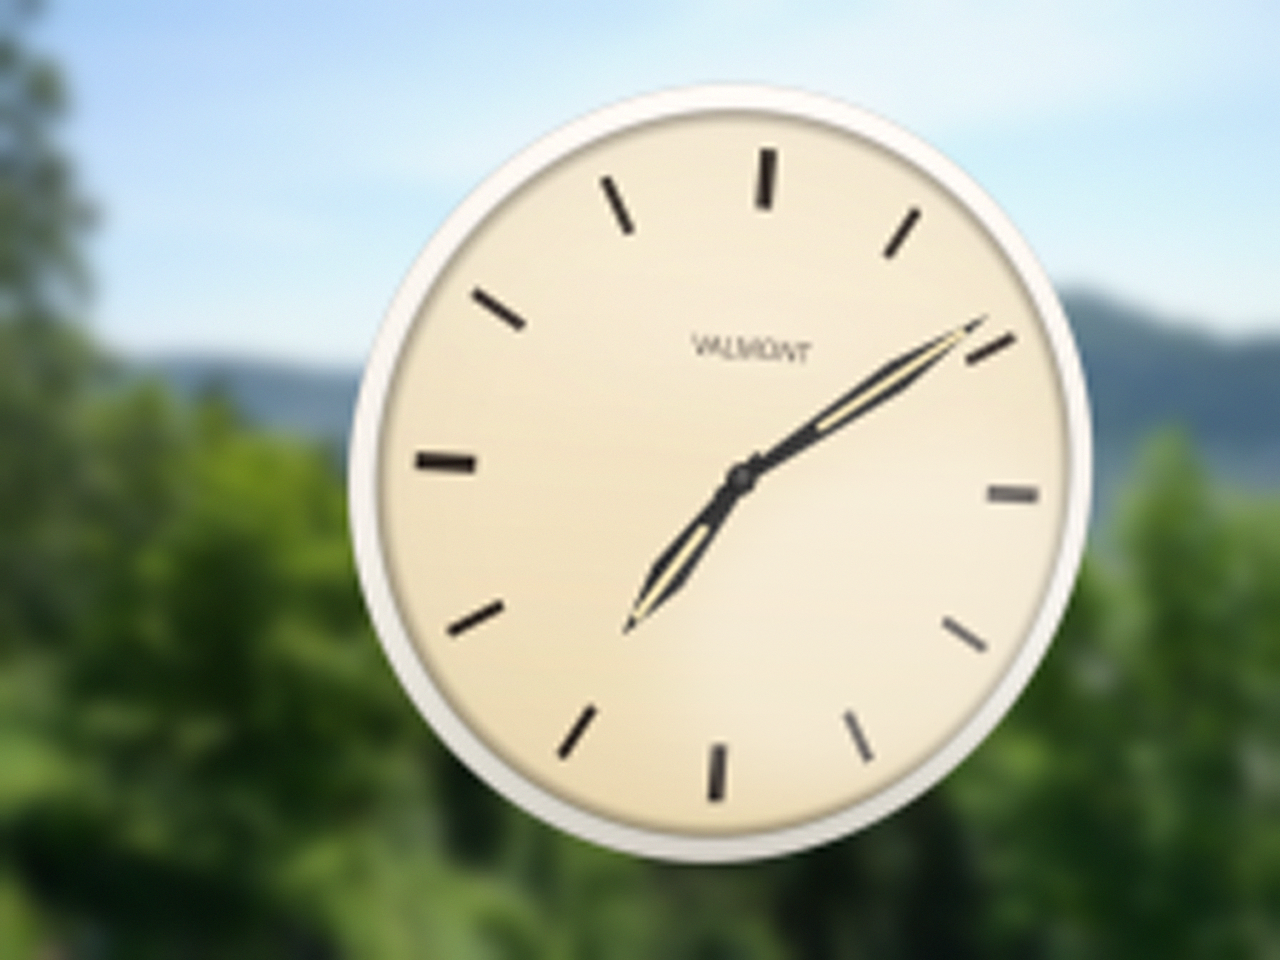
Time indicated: 7:09
